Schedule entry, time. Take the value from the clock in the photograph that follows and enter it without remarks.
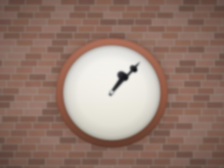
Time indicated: 1:07
